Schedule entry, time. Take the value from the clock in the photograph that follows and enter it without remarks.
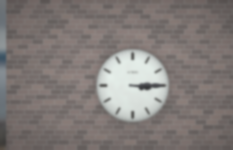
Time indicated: 3:15
